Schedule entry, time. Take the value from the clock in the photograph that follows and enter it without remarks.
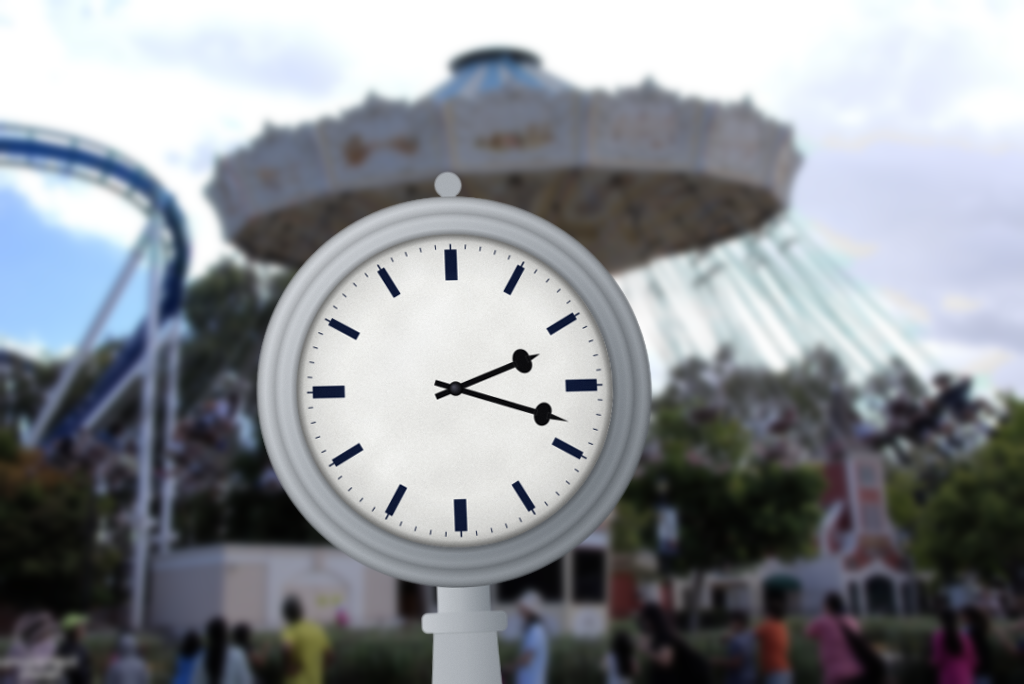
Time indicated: 2:18
